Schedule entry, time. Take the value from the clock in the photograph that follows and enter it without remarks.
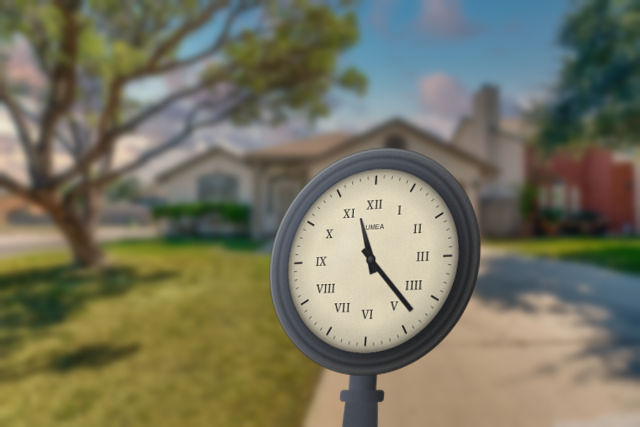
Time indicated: 11:23
